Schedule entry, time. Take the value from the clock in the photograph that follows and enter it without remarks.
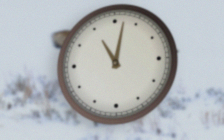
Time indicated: 11:02
